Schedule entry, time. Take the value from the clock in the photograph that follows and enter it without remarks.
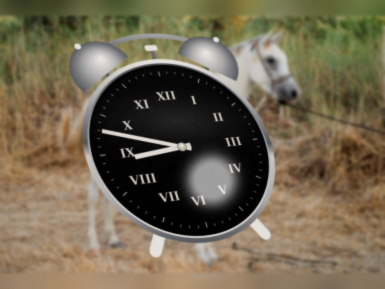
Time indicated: 8:48
